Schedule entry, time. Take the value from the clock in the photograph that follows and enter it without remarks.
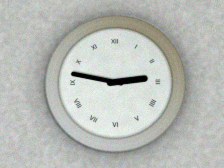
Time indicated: 2:47
